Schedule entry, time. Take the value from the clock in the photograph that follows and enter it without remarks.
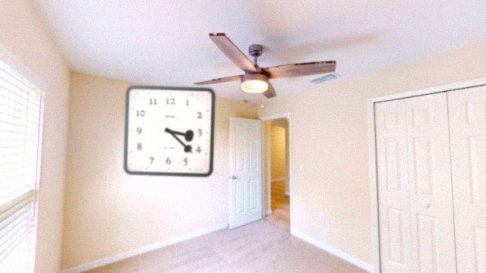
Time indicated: 3:22
